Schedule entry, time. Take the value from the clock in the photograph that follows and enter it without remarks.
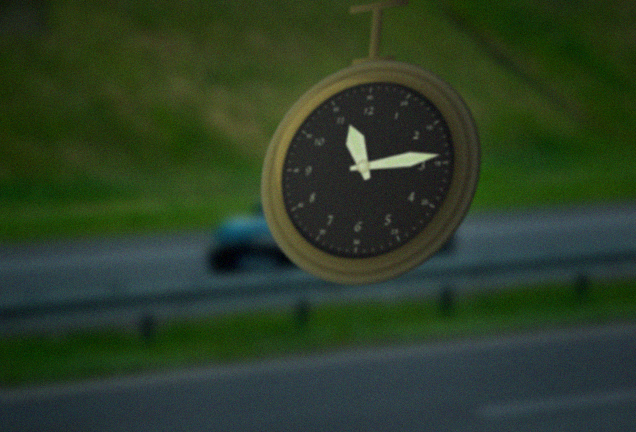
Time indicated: 11:14
